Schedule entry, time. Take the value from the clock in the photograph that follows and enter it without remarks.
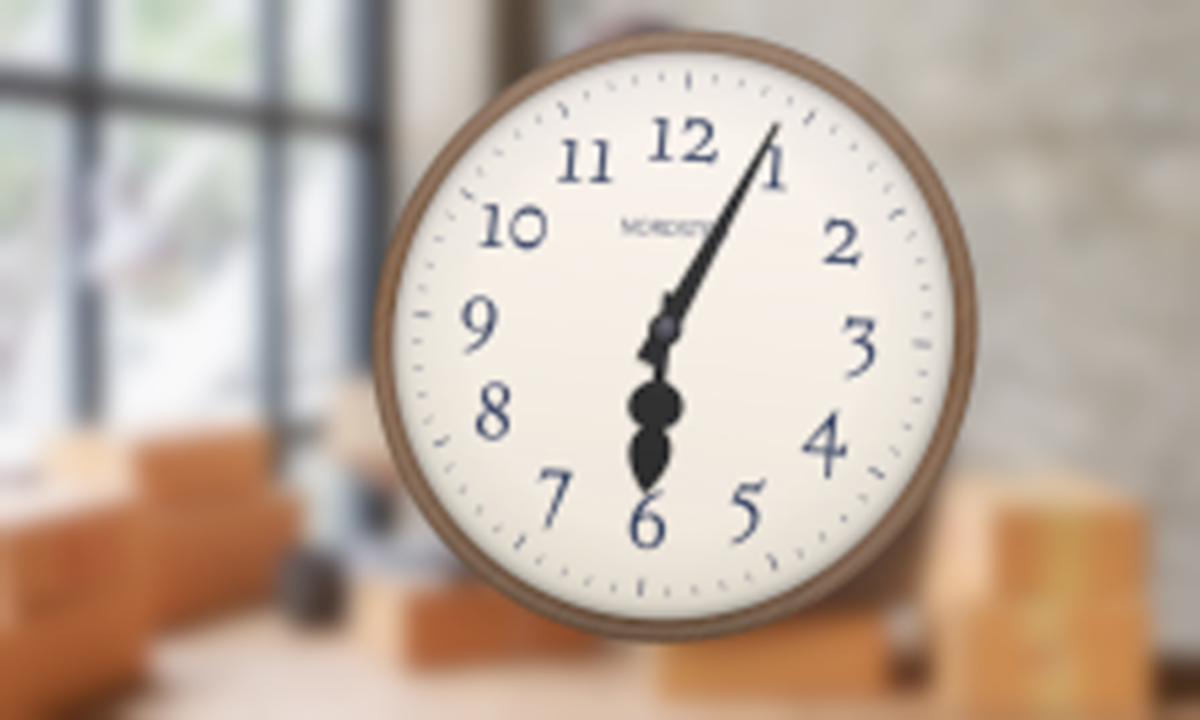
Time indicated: 6:04
